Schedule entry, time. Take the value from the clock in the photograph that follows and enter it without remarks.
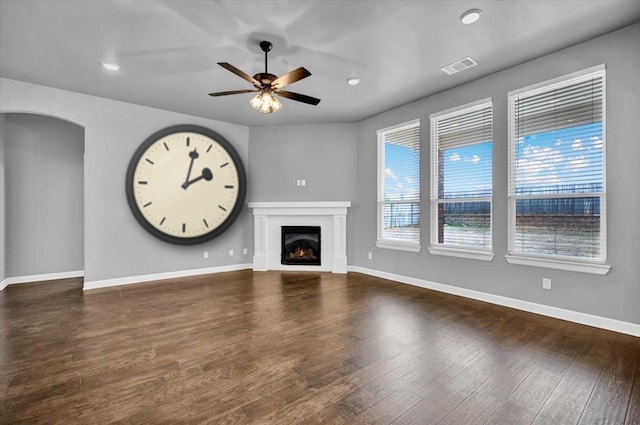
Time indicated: 2:02
